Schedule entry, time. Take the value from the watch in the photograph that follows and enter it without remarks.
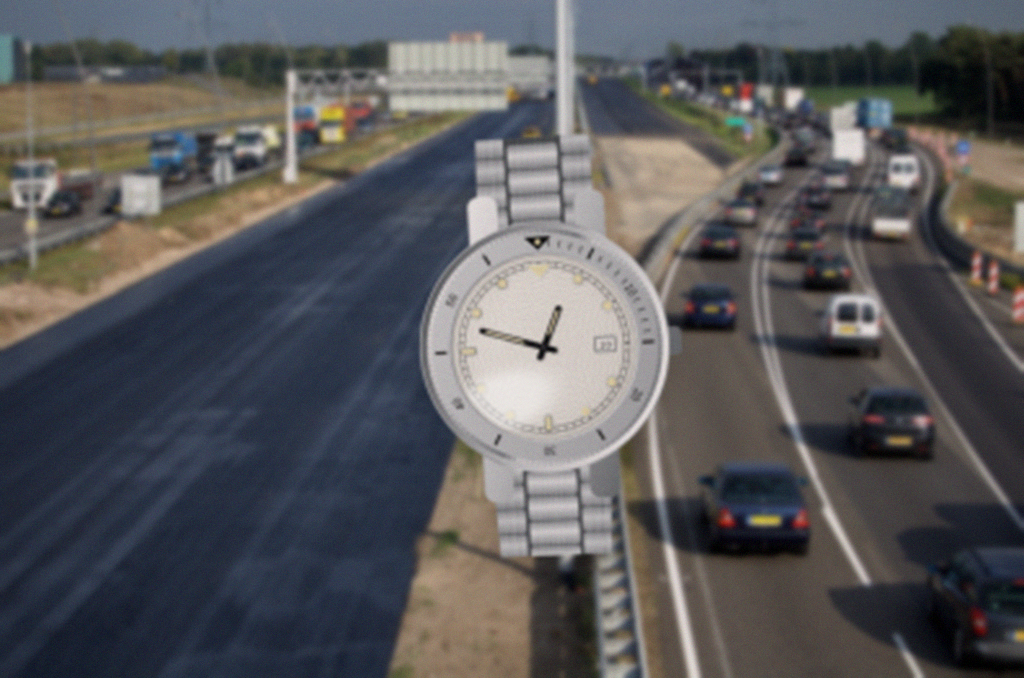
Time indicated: 12:48
